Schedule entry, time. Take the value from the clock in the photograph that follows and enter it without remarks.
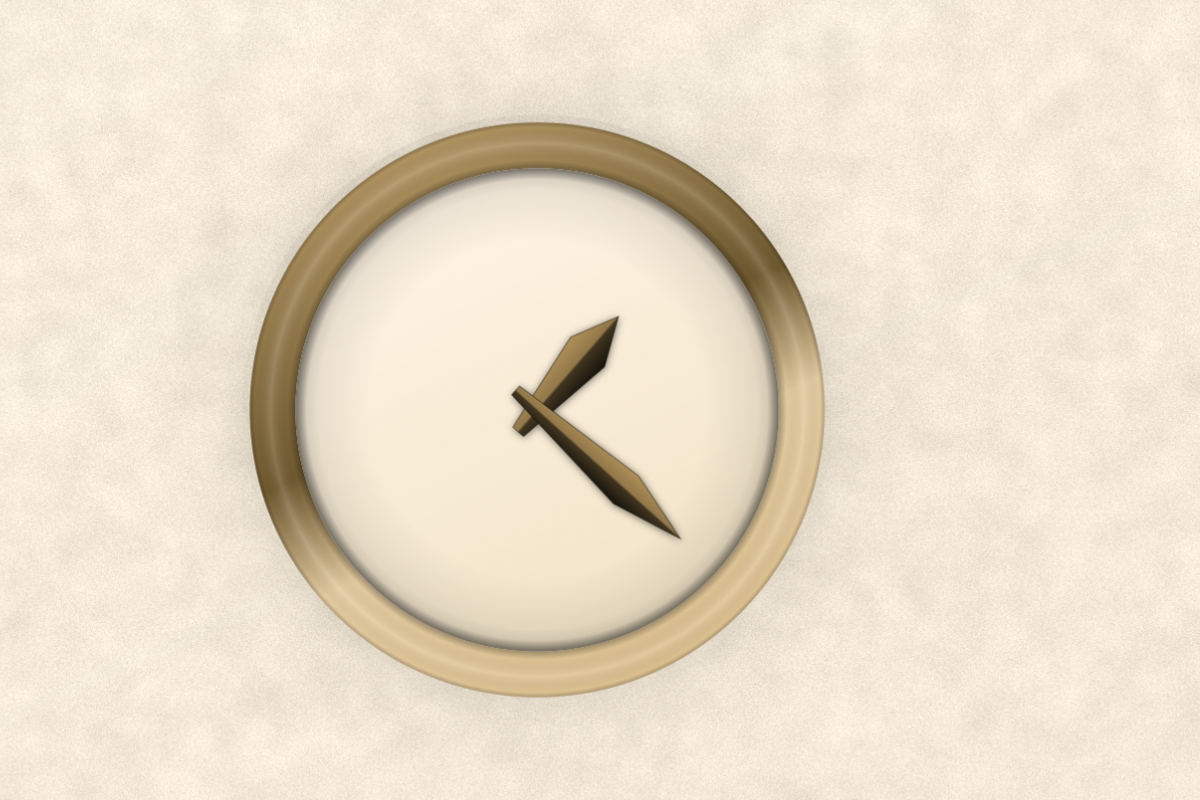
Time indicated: 1:22
